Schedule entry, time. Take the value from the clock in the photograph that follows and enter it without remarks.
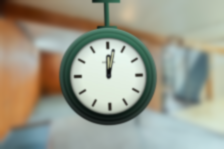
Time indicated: 12:02
